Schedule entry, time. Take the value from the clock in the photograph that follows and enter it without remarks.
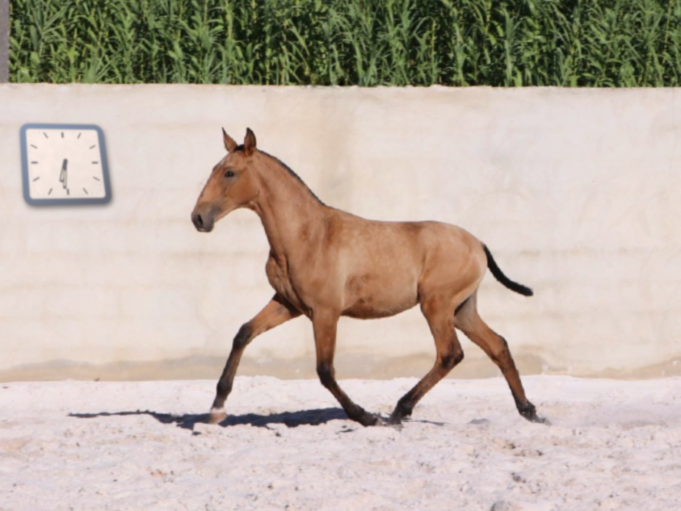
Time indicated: 6:31
